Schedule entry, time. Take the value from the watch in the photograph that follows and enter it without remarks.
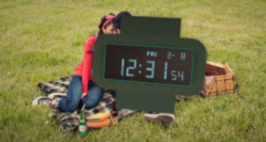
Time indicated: 12:31
